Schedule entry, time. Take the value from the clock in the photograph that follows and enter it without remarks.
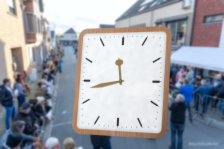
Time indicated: 11:43
